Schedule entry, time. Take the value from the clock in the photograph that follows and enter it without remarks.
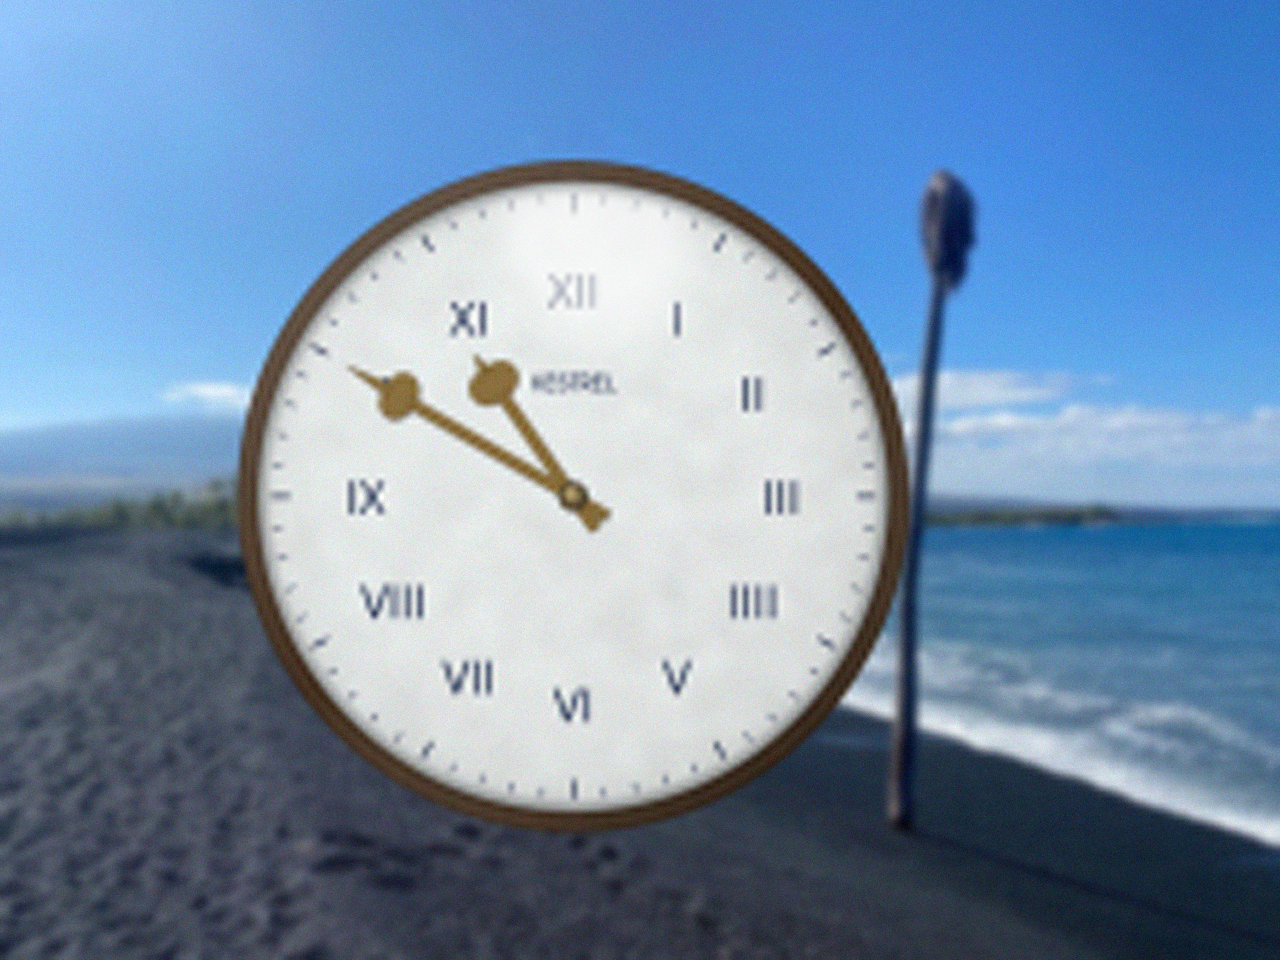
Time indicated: 10:50
